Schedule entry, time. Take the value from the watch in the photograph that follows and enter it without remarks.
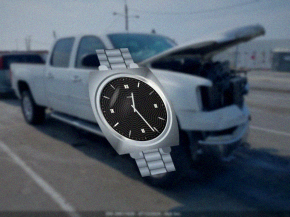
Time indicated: 12:26
